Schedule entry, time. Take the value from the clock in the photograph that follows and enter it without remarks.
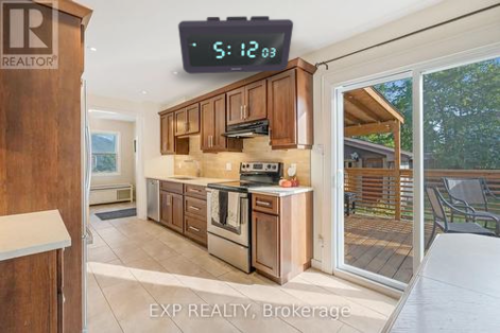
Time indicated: 5:12:03
